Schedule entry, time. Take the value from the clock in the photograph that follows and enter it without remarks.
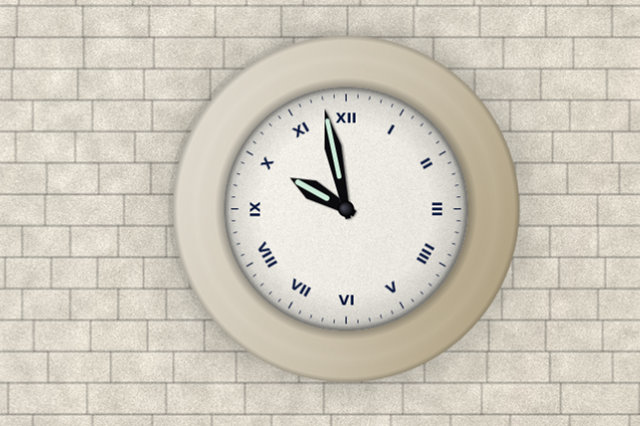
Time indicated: 9:58
